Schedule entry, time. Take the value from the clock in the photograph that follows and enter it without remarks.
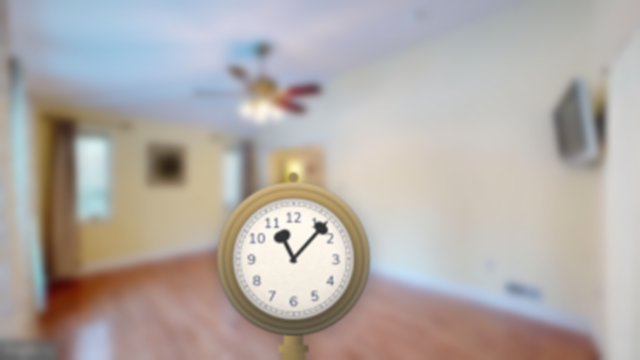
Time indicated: 11:07
